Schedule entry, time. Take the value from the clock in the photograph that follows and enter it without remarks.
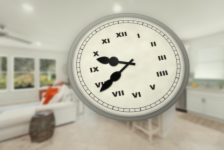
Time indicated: 9:39
